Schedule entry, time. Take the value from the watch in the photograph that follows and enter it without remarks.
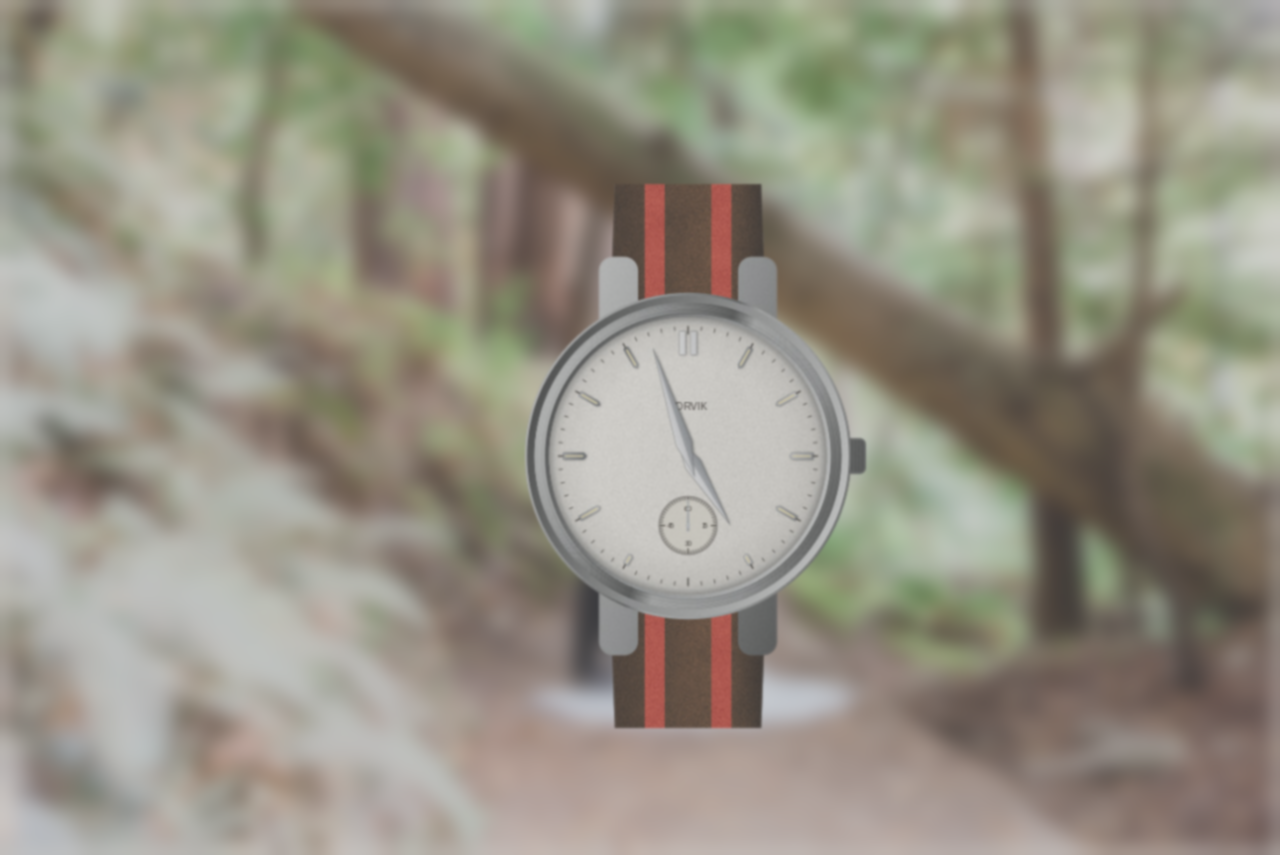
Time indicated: 4:57
